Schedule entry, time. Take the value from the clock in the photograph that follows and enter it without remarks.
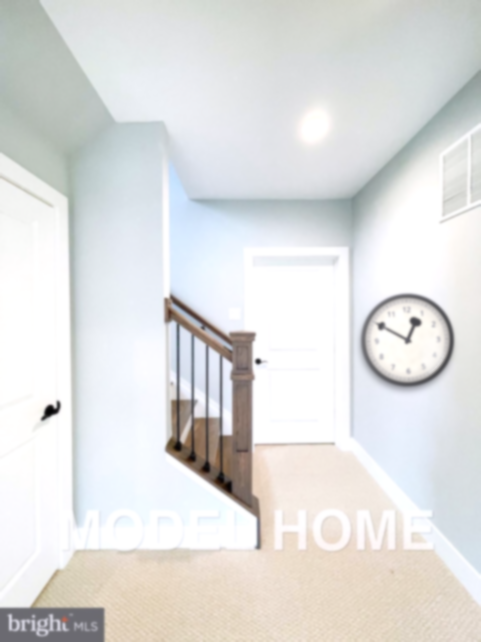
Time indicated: 12:50
